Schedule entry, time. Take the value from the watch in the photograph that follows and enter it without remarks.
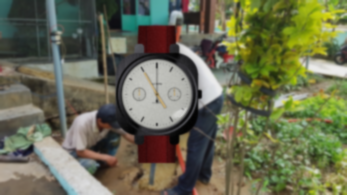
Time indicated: 4:55
